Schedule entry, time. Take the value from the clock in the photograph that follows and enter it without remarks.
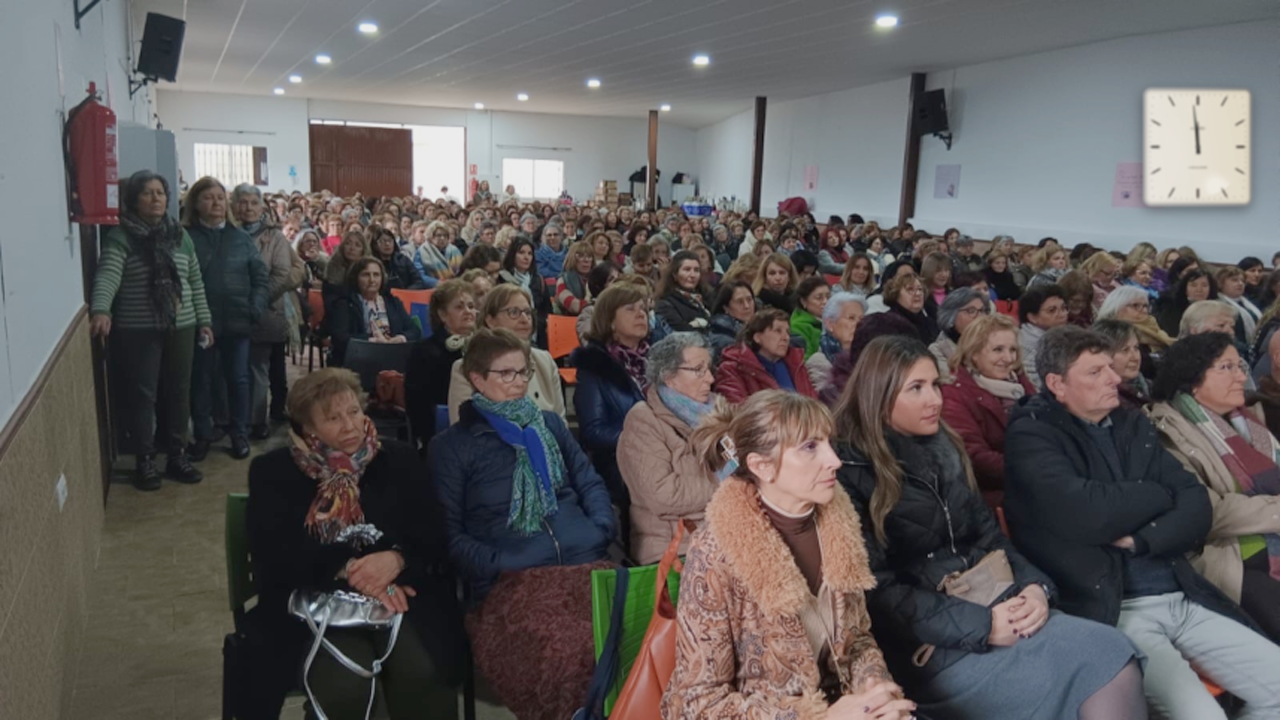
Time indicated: 11:59
